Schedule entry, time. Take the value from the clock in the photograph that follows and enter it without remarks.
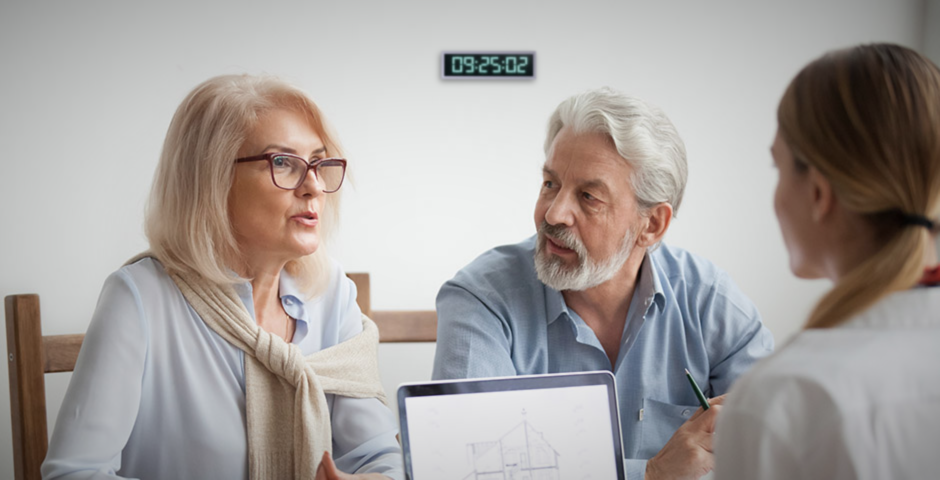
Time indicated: 9:25:02
